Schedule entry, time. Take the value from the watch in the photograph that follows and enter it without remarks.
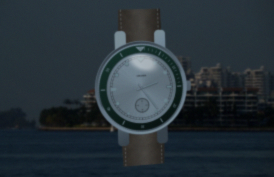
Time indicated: 2:24
